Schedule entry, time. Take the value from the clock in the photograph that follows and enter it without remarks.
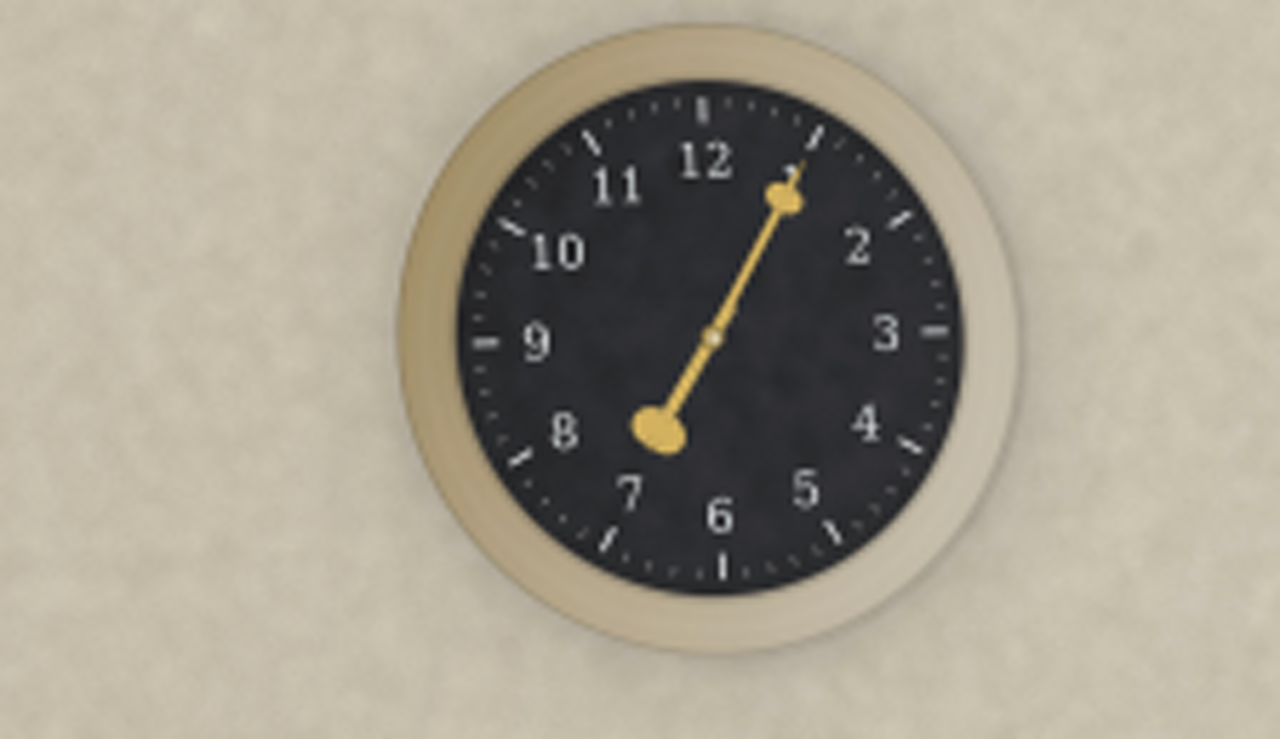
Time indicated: 7:05
